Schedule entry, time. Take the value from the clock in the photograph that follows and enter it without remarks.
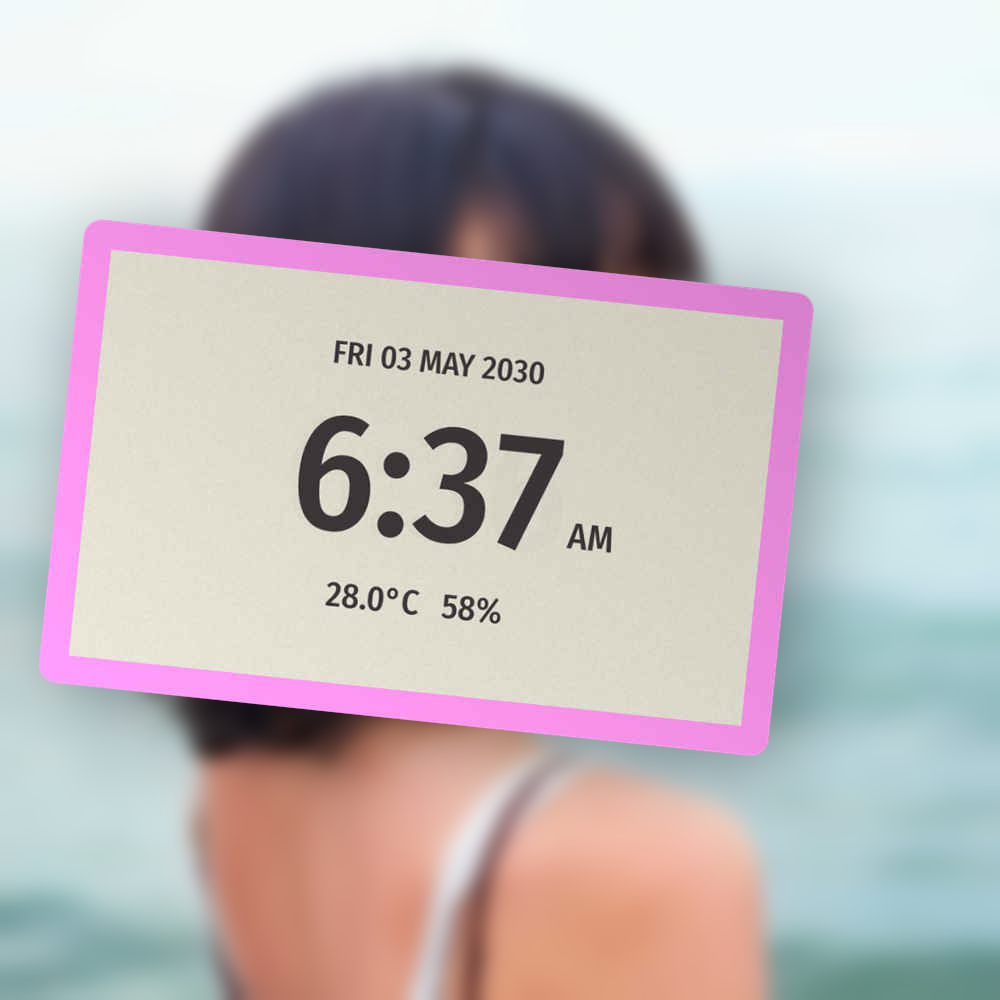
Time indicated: 6:37
